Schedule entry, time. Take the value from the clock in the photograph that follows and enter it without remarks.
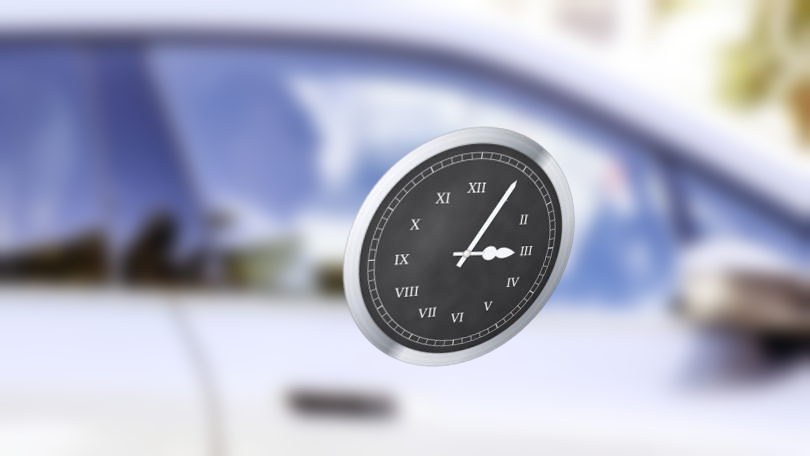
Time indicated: 3:05
